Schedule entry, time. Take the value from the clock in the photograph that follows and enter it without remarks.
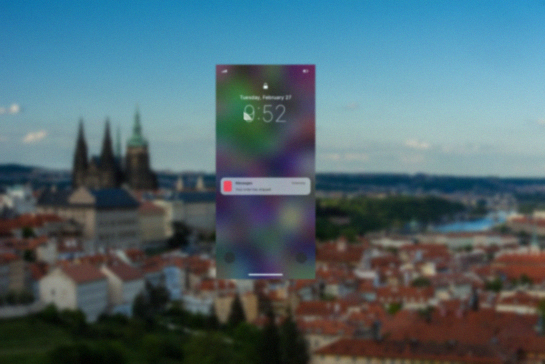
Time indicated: 9:52
